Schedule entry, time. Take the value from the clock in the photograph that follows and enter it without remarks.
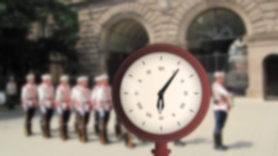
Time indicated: 6:06
